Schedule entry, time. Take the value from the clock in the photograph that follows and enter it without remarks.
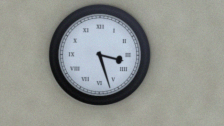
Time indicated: 3:27
